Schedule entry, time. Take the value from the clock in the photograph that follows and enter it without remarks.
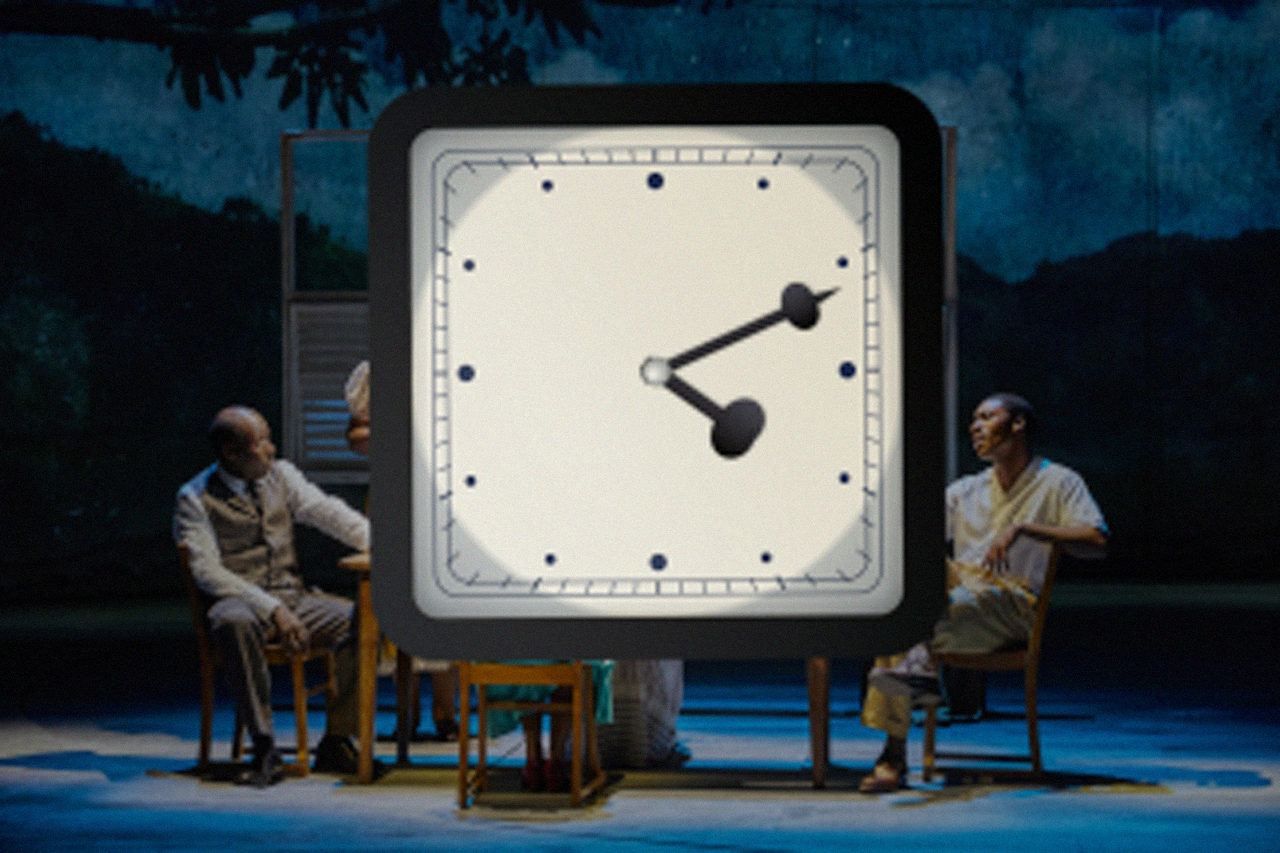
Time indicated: 4:11
